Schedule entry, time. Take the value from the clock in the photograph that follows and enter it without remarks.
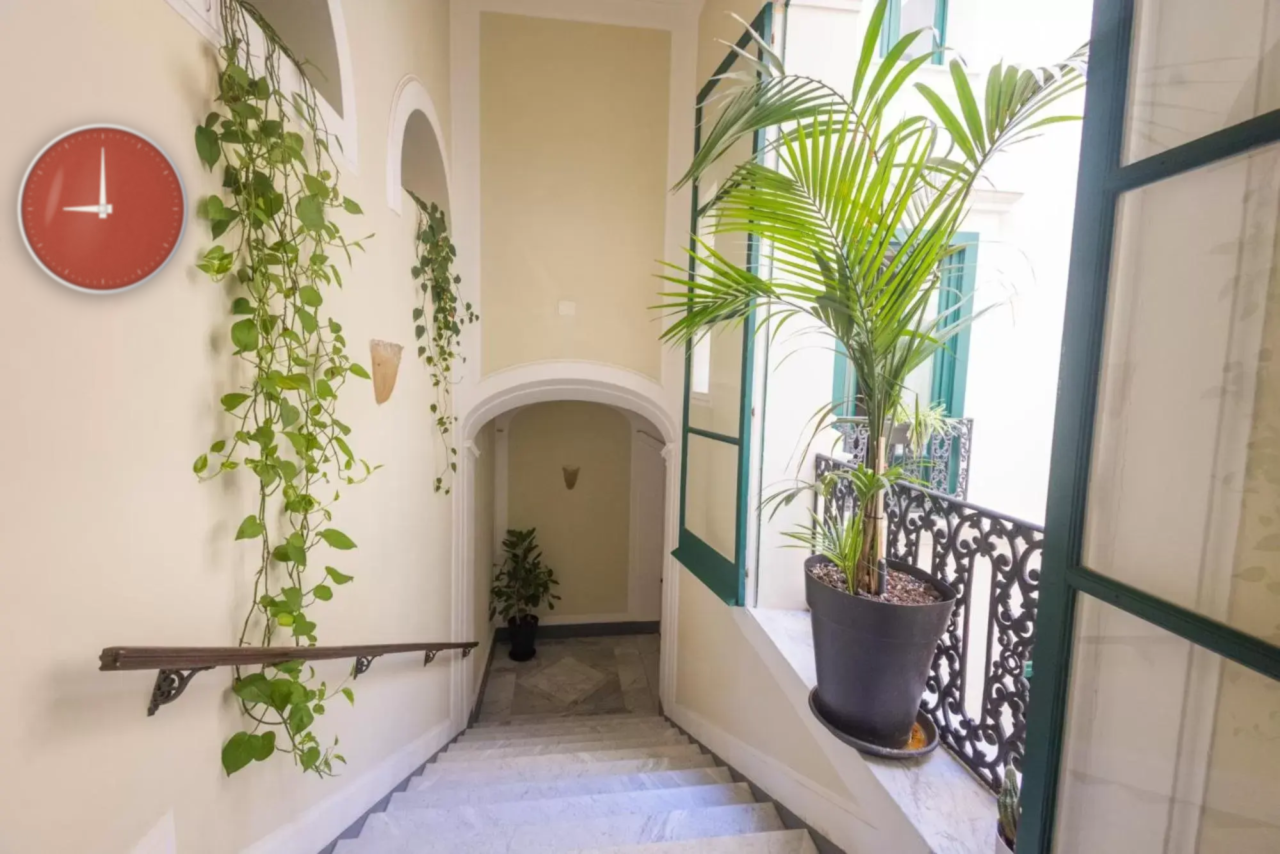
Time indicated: 9:00
